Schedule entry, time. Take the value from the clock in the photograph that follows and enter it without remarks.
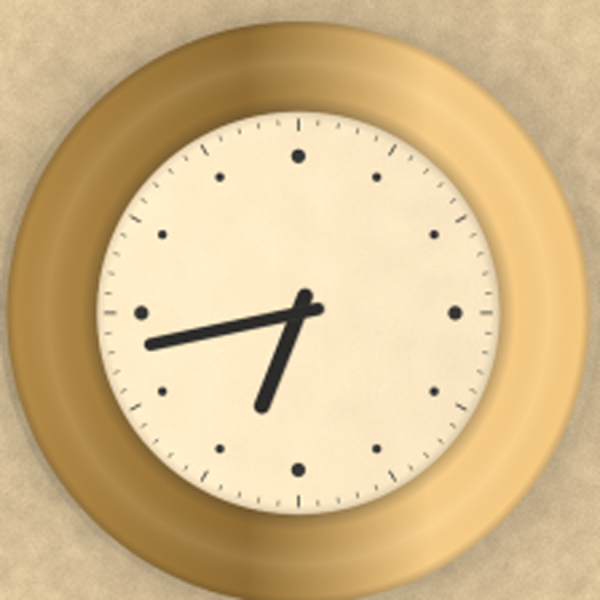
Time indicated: 6:43
